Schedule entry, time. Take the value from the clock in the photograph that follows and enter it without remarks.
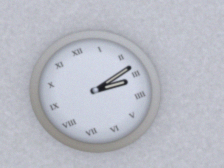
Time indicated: 3:13
